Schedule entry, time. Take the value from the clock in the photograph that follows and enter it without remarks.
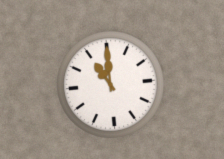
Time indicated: 11:00
